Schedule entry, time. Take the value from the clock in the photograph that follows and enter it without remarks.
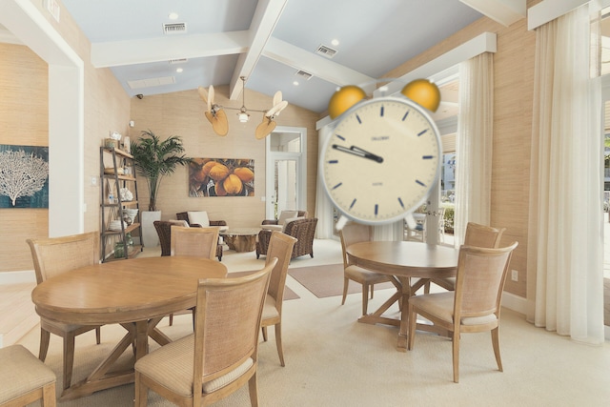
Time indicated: 9:48
